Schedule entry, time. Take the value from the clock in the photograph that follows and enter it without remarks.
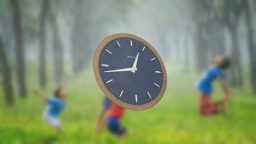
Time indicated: 12:43
